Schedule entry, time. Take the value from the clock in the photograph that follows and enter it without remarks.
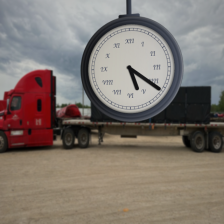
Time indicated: 5:21
